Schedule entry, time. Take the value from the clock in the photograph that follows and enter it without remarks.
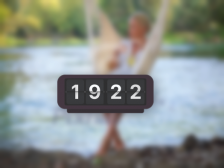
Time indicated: 19:22
